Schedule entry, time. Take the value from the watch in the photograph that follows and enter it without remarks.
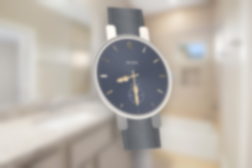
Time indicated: 8:30
